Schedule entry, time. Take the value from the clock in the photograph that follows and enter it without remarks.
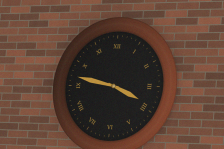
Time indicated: 3:47
